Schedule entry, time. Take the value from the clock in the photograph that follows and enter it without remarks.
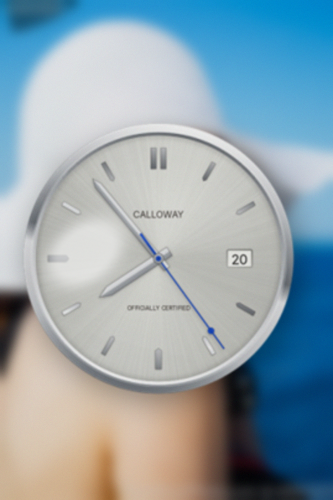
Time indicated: 7:53:24
